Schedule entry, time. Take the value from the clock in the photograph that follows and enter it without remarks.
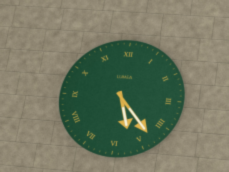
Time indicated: 5:23
